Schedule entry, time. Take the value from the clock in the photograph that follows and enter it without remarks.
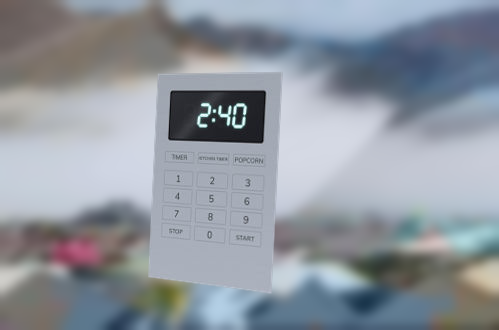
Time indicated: 2:40
